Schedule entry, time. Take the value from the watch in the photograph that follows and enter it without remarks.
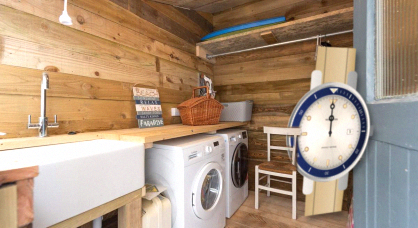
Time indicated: 12:00
